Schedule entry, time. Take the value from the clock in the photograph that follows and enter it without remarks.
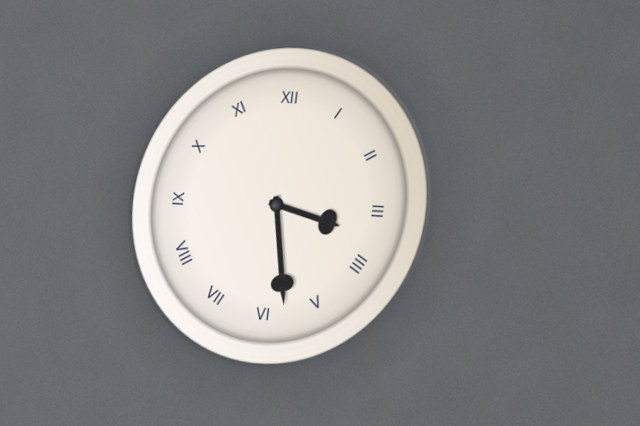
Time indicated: 3:28
